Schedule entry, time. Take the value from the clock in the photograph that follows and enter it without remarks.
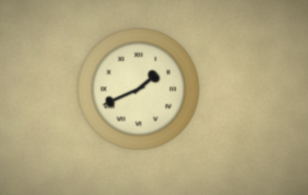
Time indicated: 1:41
